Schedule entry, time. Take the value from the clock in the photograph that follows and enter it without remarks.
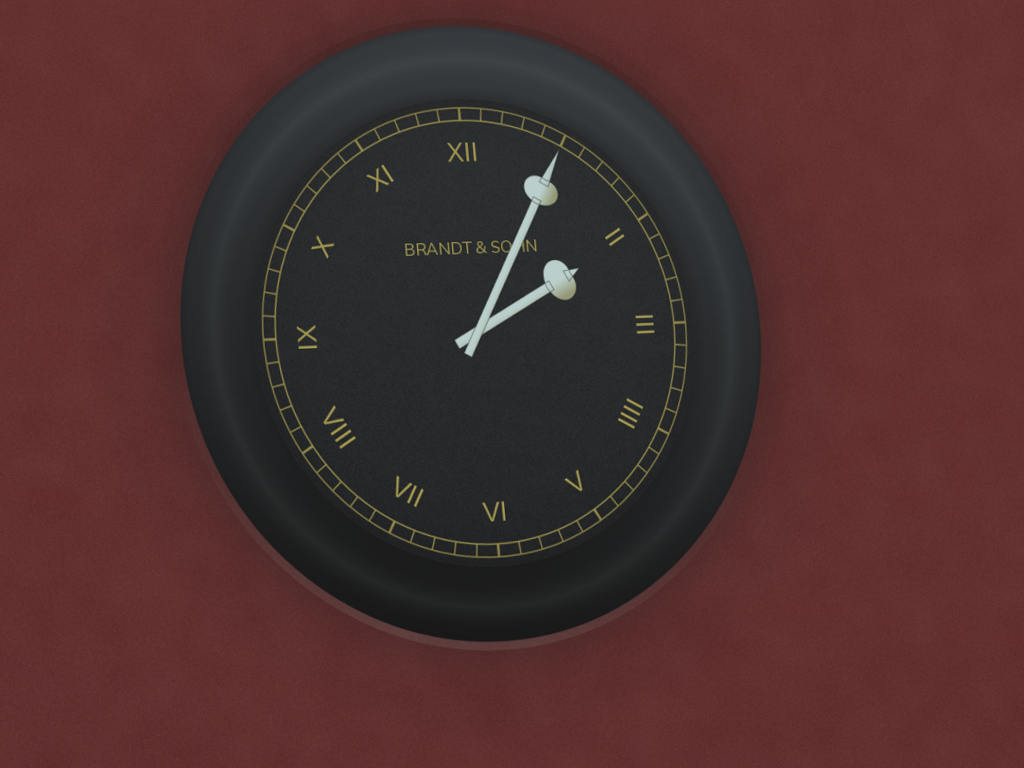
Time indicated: 2:05
